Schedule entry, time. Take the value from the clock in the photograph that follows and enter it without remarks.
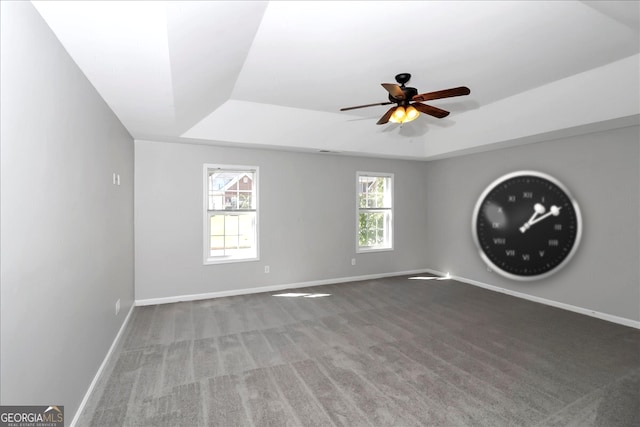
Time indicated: 1:10
